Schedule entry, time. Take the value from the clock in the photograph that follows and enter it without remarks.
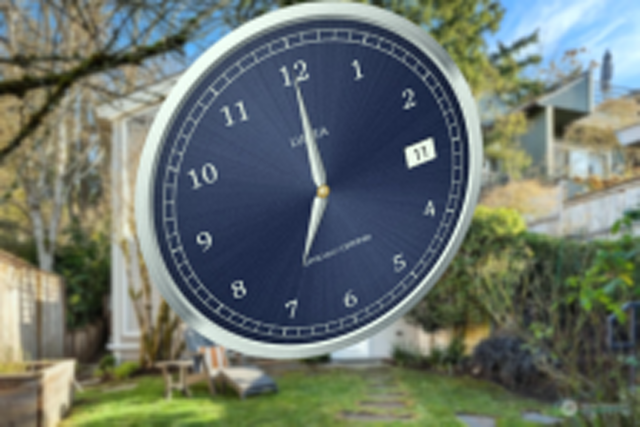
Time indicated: 7:00
